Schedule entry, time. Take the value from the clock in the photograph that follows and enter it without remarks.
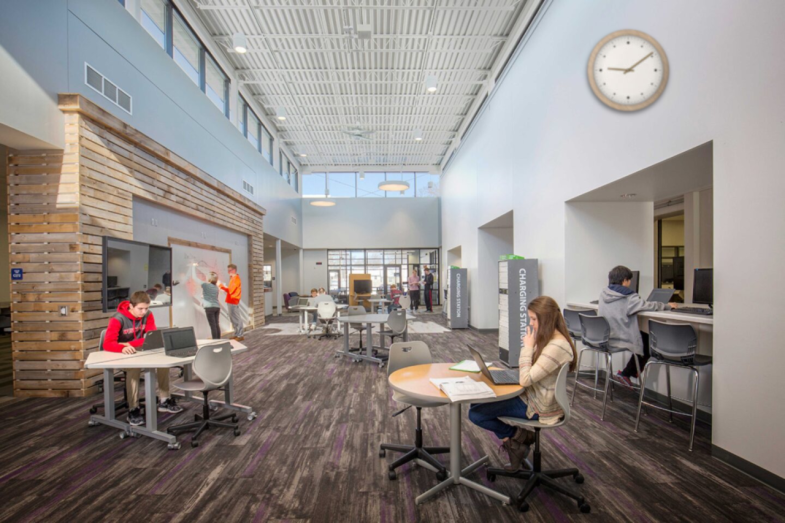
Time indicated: 9:09
